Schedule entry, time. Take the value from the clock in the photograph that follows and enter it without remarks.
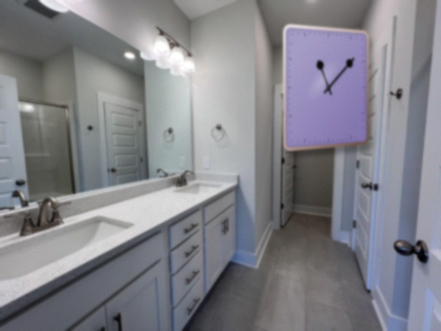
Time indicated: 11:08
